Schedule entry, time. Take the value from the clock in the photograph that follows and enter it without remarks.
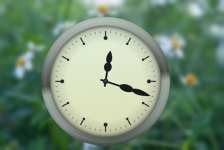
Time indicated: 12:18
